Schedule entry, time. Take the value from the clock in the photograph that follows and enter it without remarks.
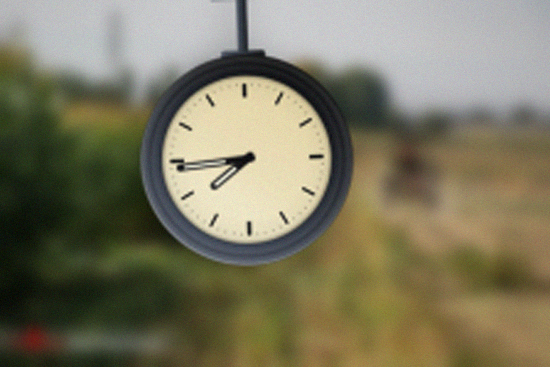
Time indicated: 7:44
